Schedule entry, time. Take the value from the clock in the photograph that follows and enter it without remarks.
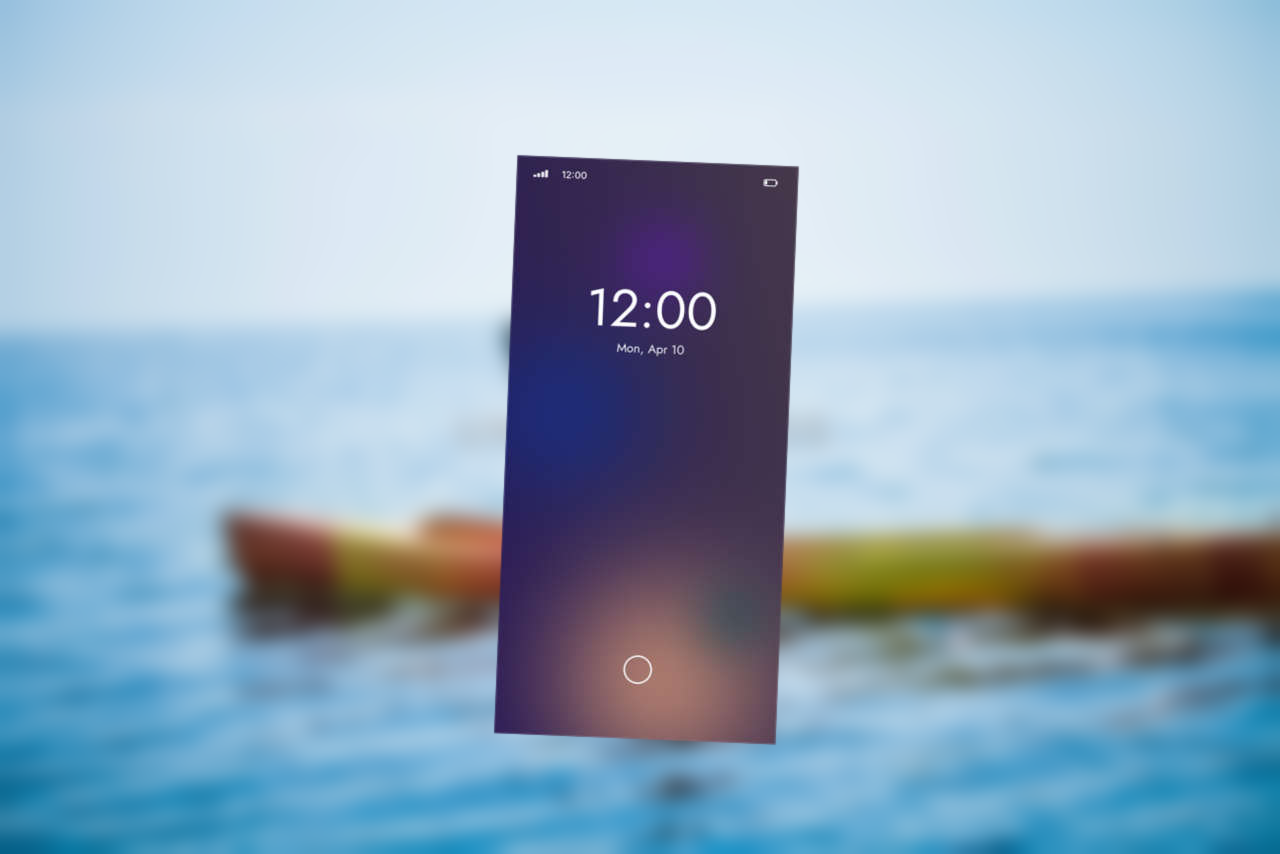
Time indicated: 12:00
